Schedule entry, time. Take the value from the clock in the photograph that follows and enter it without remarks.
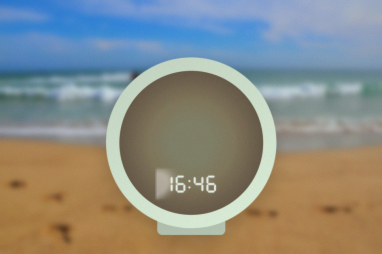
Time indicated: 16:46
